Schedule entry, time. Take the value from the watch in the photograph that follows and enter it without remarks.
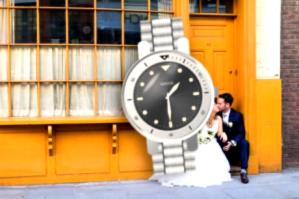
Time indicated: 1:30
